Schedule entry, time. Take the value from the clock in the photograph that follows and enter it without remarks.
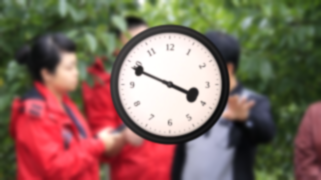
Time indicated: 3:49
